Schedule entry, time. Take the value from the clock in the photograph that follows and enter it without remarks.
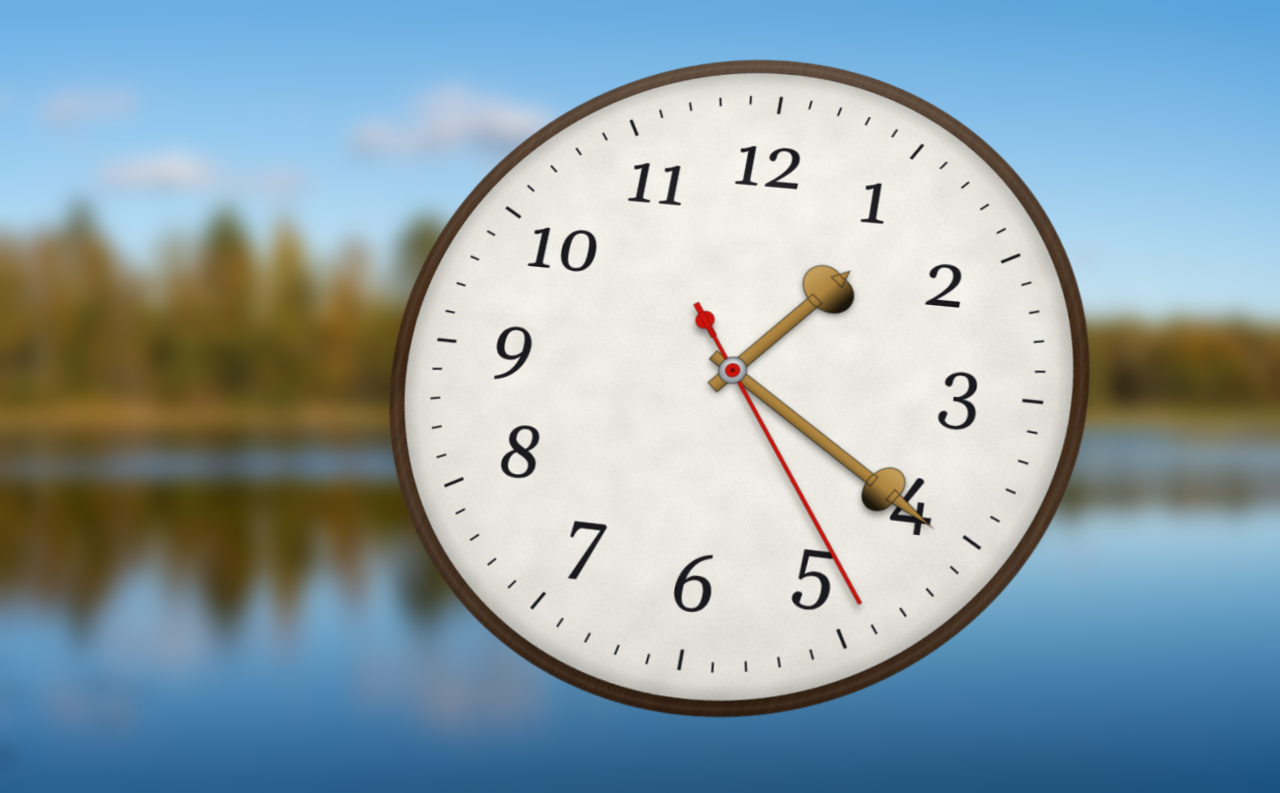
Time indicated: 1:20:24
